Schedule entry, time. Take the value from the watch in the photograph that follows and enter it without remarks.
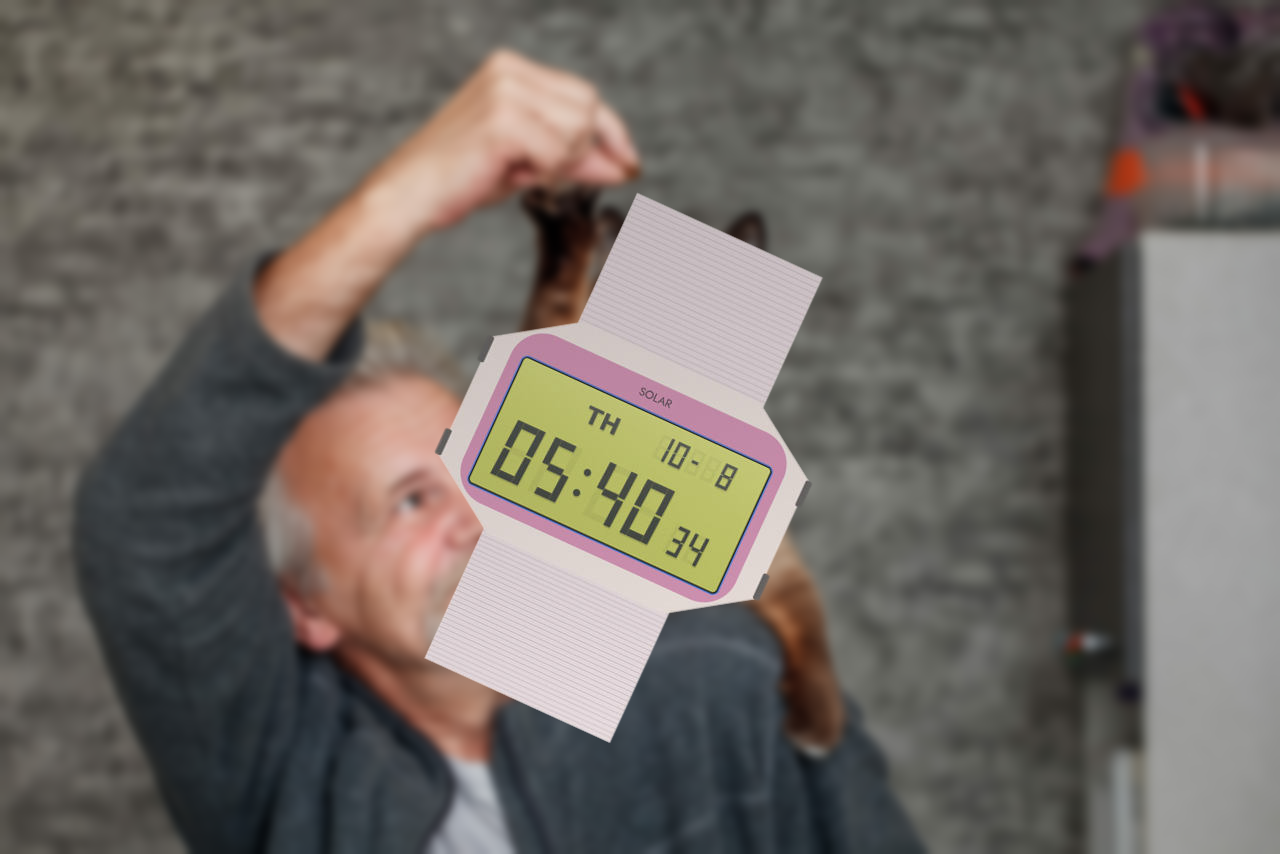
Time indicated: 5:40:34
